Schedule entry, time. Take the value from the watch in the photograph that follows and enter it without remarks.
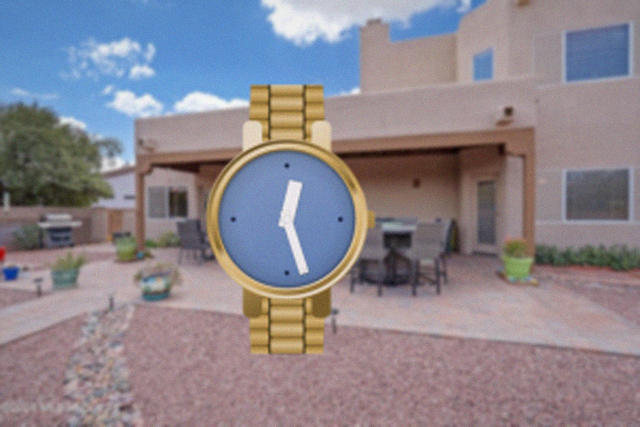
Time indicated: 12:27
